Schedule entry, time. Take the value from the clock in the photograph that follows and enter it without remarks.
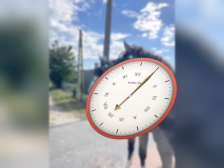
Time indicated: 7:05
